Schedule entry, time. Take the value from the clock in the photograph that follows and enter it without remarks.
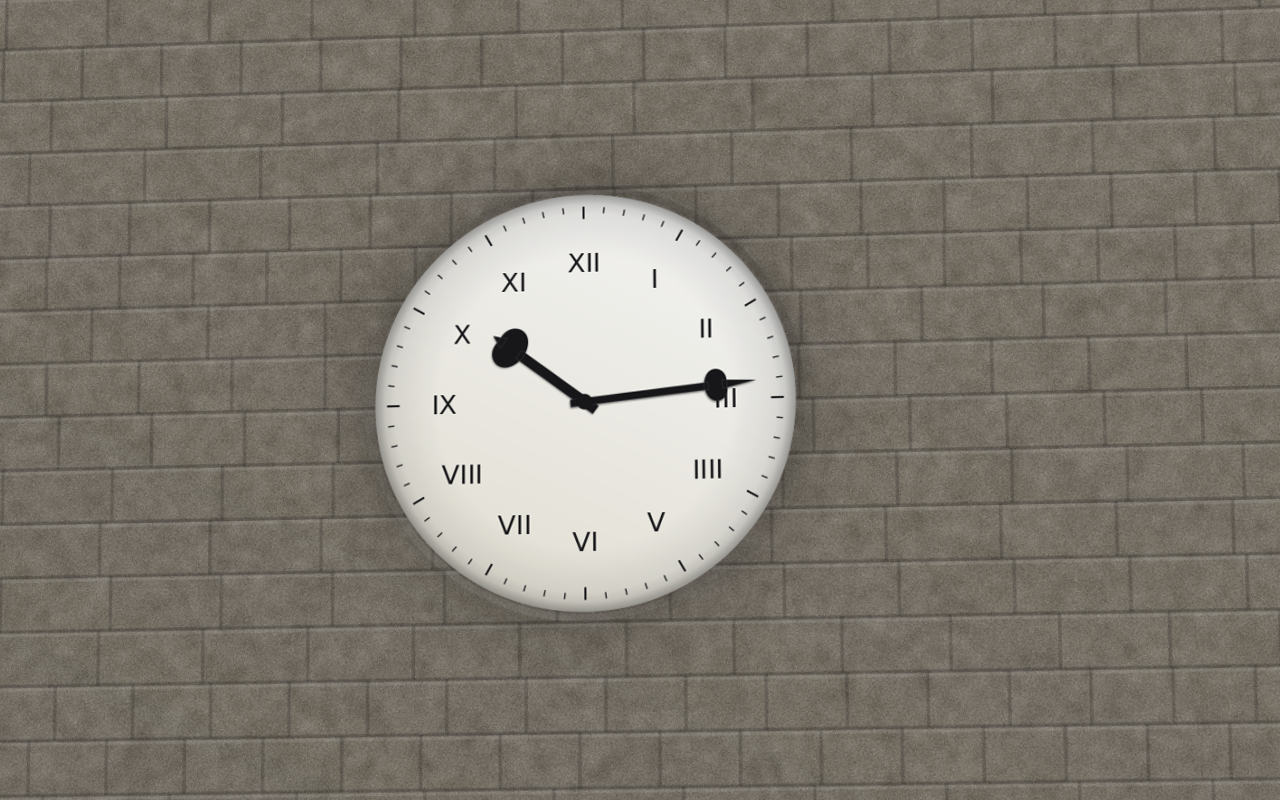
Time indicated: 10:14
